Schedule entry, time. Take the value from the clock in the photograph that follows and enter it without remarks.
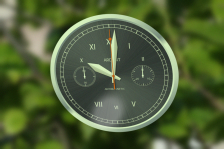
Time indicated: 10:01
